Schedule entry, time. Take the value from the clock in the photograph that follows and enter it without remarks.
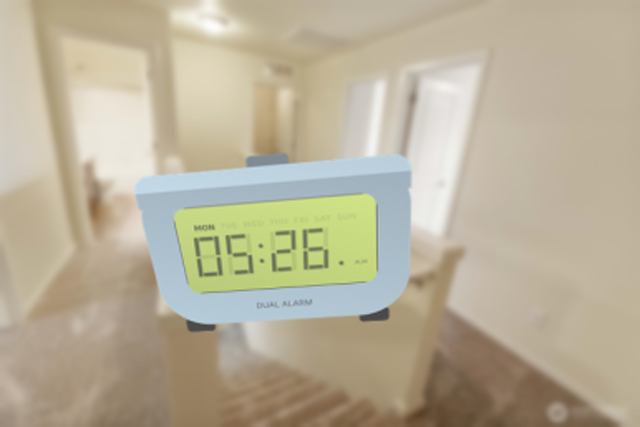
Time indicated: 5:26
